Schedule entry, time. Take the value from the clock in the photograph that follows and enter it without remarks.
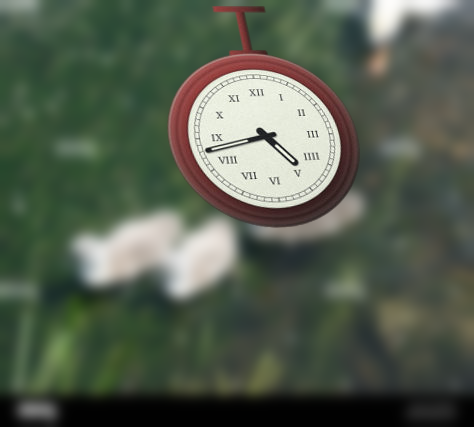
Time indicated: 4:43
